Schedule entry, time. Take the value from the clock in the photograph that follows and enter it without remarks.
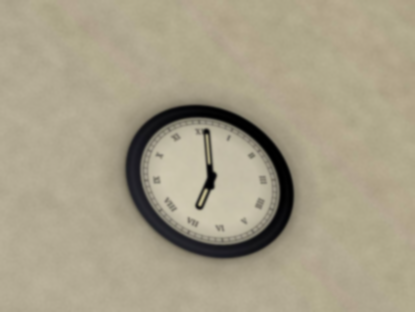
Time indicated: 7:01
